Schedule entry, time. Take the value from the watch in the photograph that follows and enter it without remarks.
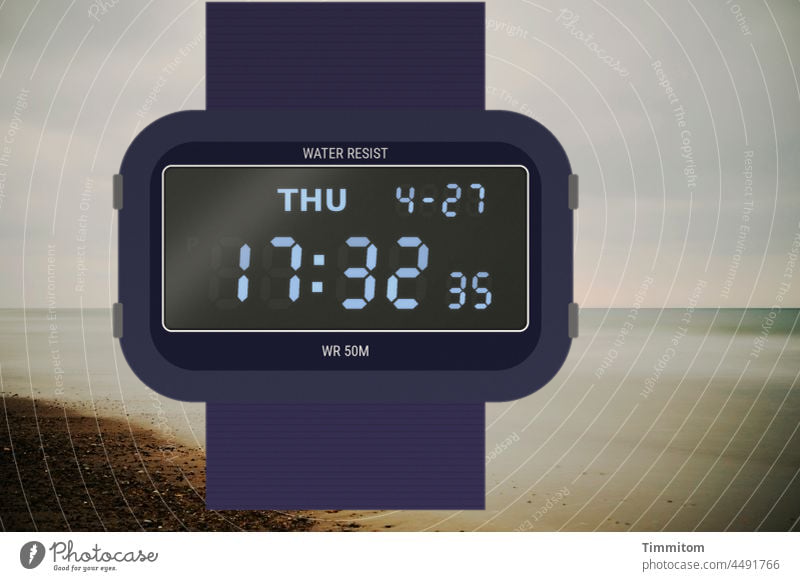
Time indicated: 17:32:35
